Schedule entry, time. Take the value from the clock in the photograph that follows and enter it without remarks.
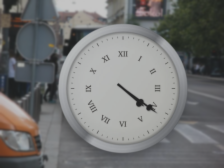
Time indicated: 4:21
